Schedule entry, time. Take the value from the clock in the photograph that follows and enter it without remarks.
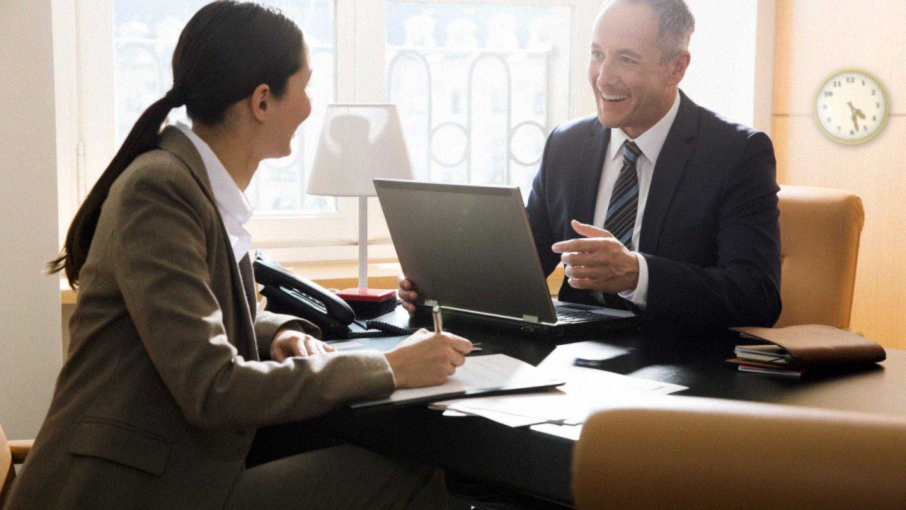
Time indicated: 4:28
